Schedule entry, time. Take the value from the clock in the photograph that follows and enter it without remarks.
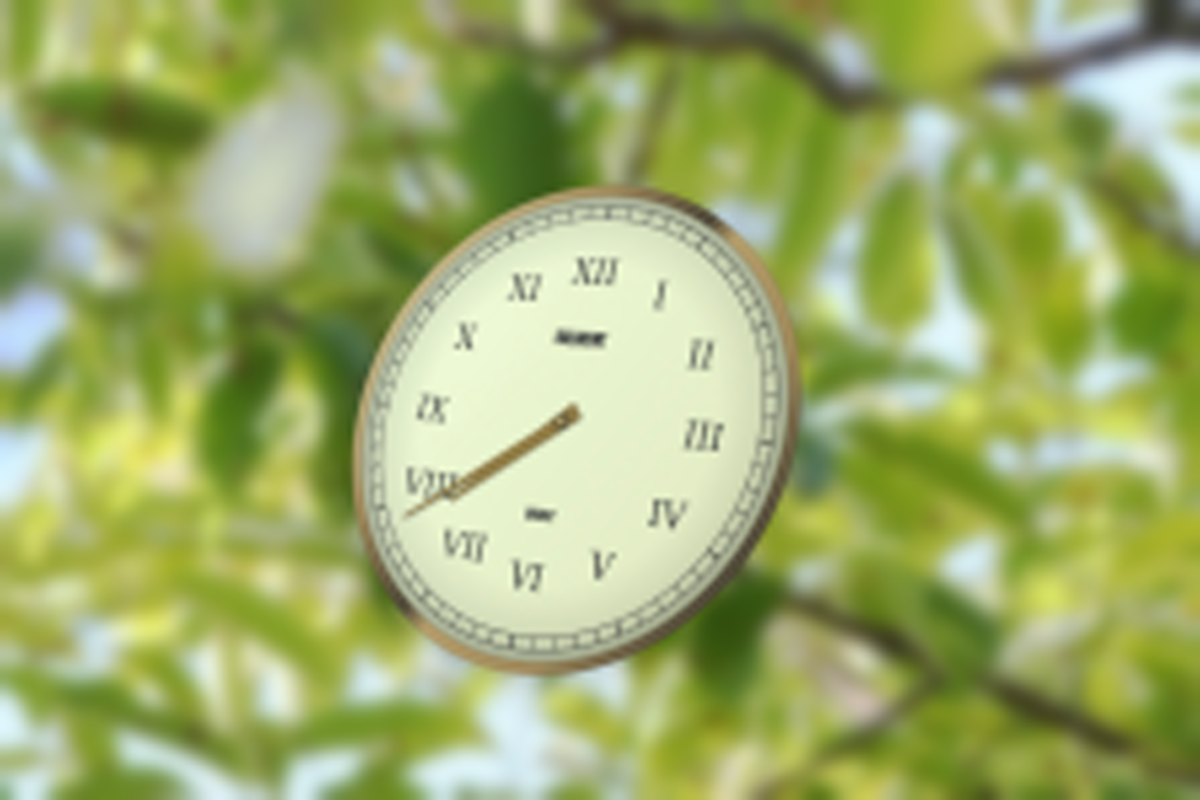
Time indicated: 7:39
